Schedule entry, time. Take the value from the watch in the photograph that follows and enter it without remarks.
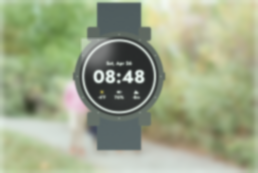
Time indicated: 8:48
